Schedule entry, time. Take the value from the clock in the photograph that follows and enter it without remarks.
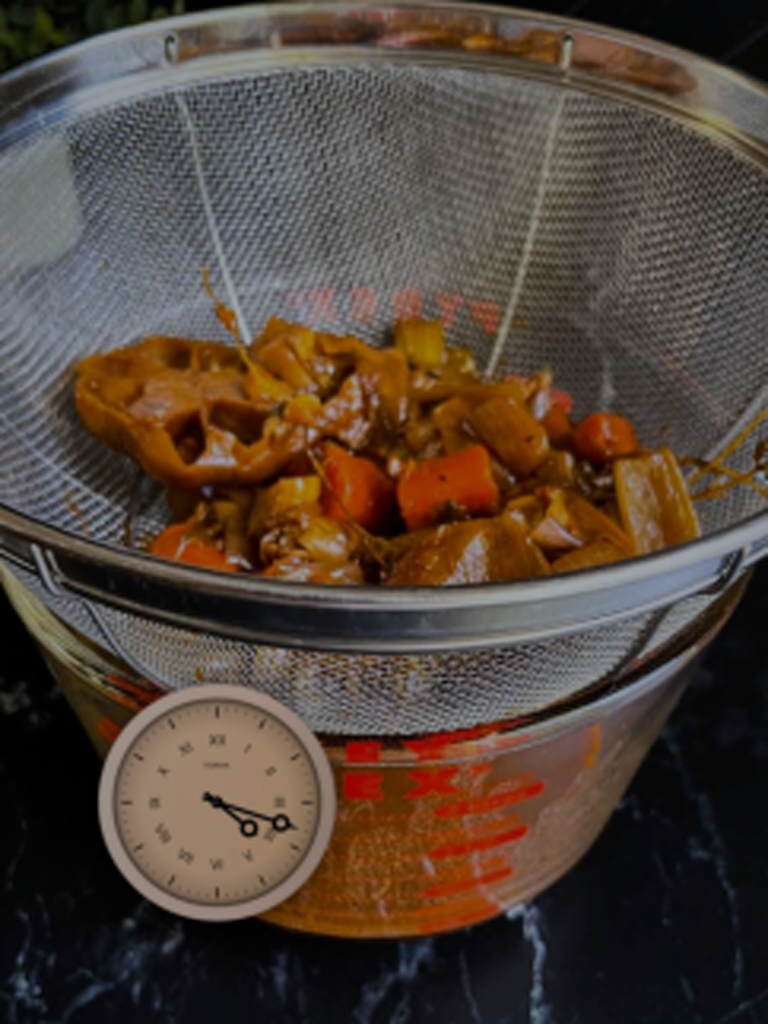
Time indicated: 4:18
